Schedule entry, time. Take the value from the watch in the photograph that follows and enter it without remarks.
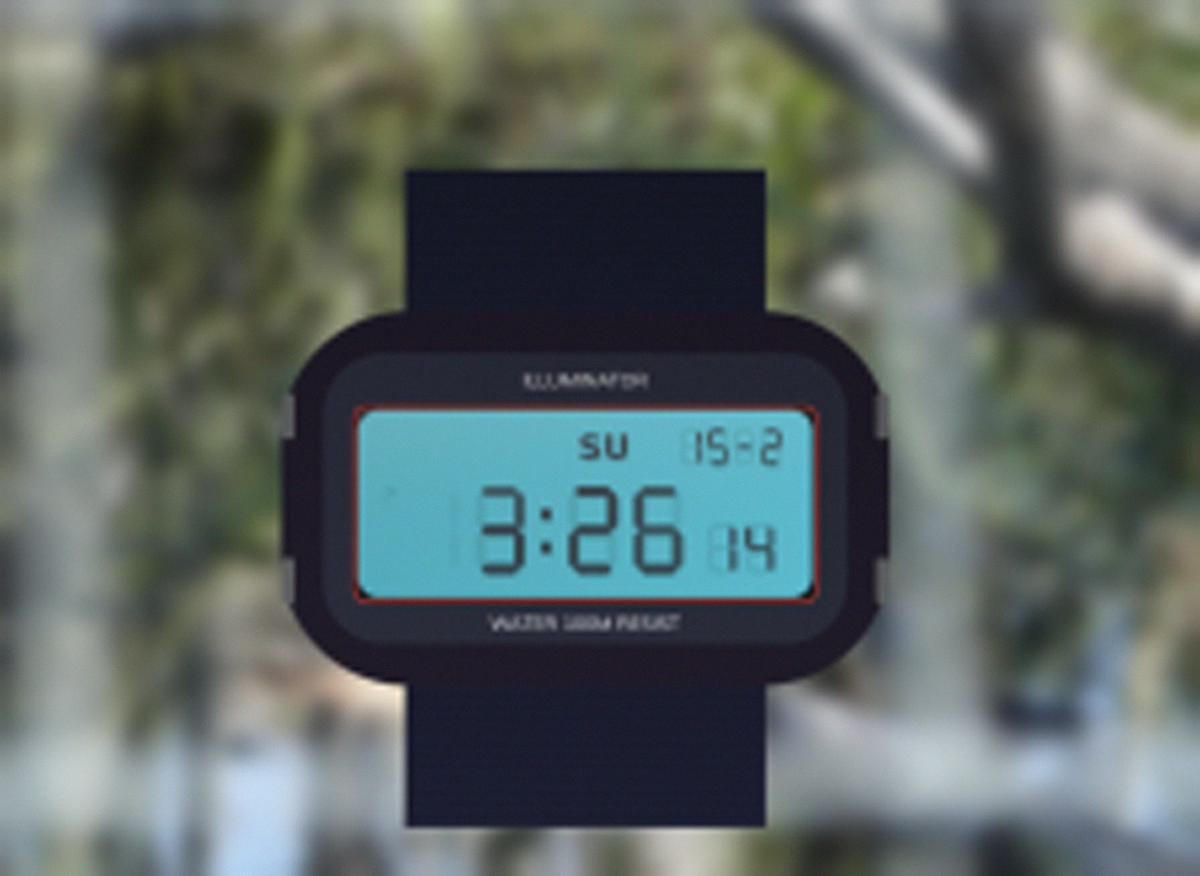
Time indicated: 3:26:14
